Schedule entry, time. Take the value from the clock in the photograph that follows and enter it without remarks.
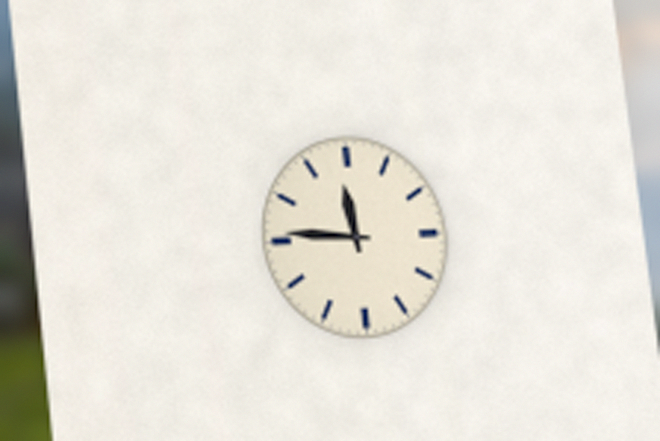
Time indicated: 11:46
